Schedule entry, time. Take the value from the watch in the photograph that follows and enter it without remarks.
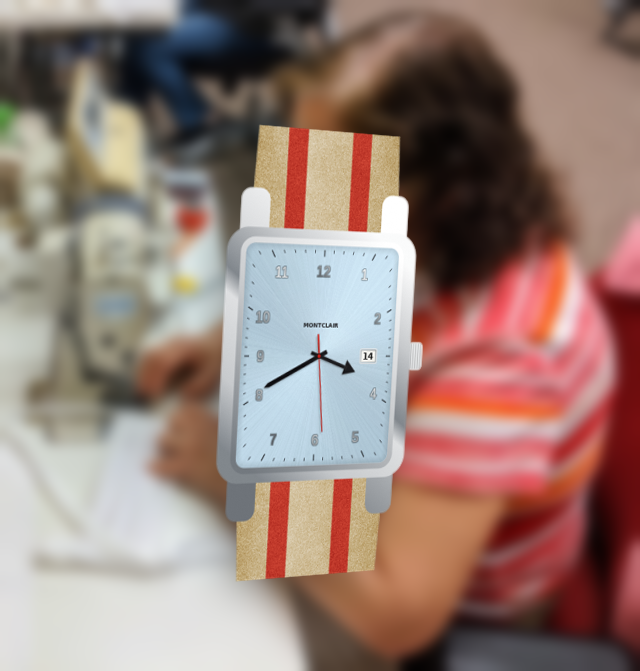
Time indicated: 3:40:29
